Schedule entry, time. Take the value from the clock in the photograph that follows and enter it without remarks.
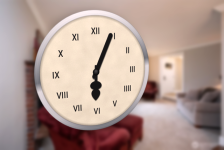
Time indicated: 6:04
